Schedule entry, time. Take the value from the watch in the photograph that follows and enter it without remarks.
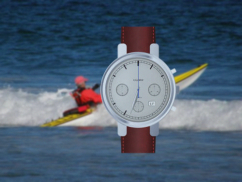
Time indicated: 6:33
